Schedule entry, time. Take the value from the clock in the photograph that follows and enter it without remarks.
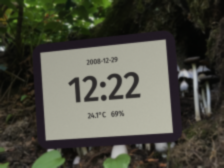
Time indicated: 12:22
